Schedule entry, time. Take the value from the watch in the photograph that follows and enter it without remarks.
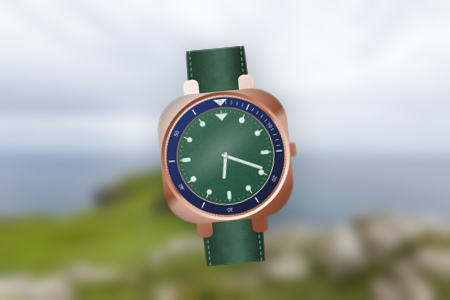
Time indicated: 6:19
